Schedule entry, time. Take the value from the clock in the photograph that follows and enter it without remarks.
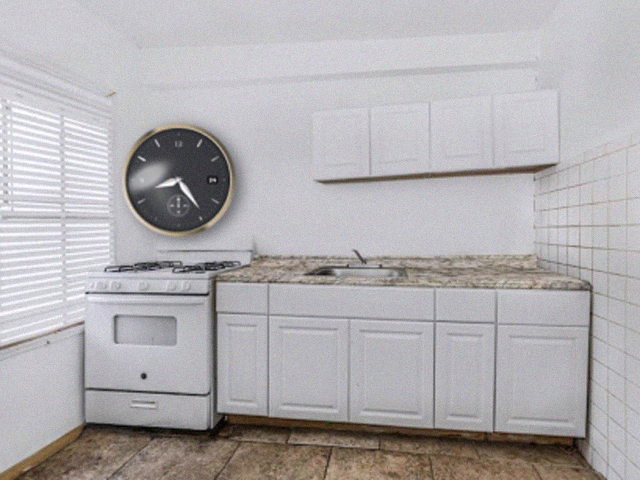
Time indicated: 8:24
